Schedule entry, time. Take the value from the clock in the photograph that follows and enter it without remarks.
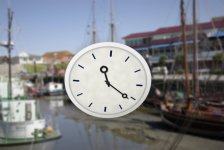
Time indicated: 11:21
